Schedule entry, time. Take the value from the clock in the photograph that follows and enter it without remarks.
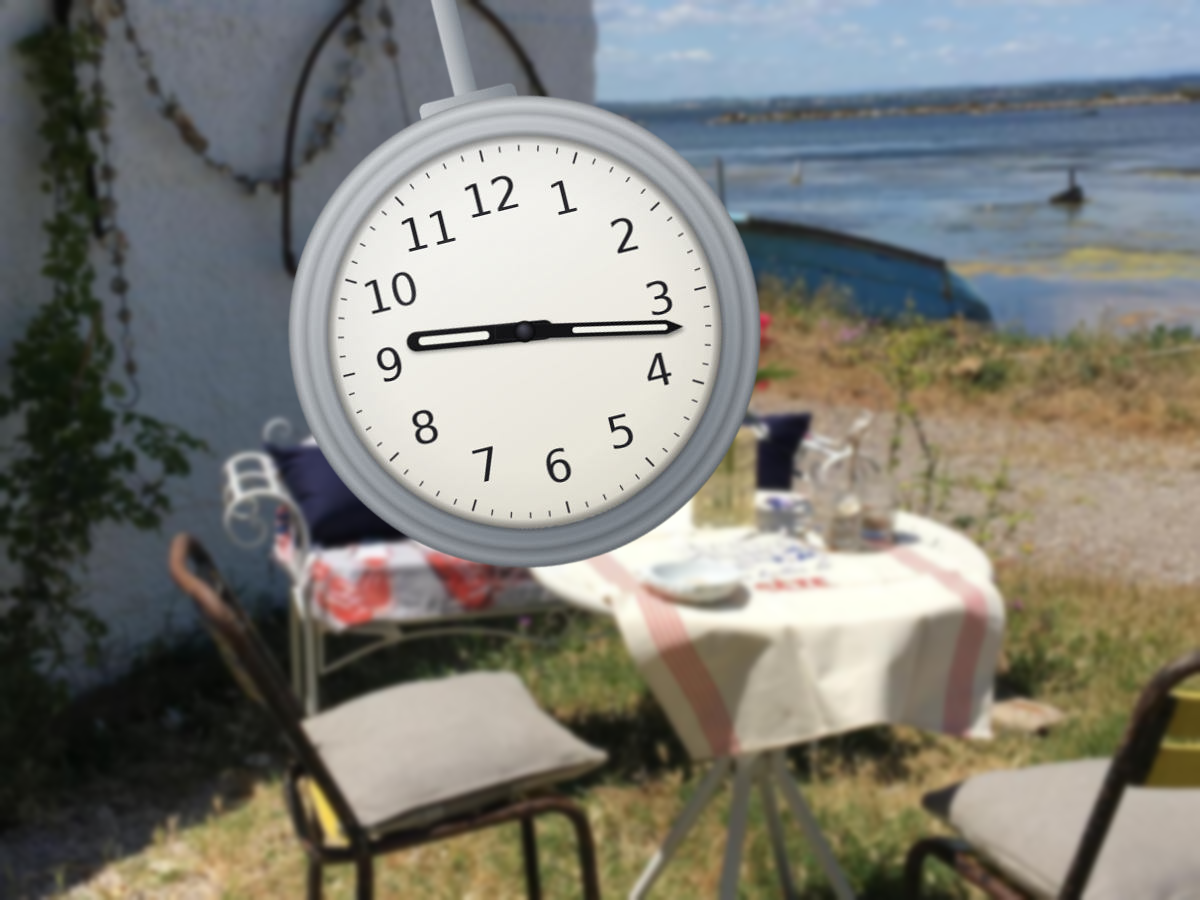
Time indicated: 9:17
